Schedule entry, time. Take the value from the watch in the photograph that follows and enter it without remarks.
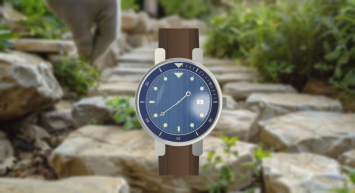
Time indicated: 1:39
